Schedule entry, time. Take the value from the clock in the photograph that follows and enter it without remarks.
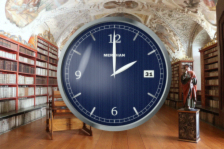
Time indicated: 2:00
